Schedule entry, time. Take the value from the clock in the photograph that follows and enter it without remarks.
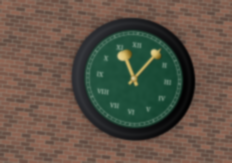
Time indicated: 11:06
